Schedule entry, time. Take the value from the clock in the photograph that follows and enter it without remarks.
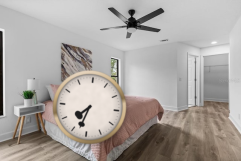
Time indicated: 7:33
